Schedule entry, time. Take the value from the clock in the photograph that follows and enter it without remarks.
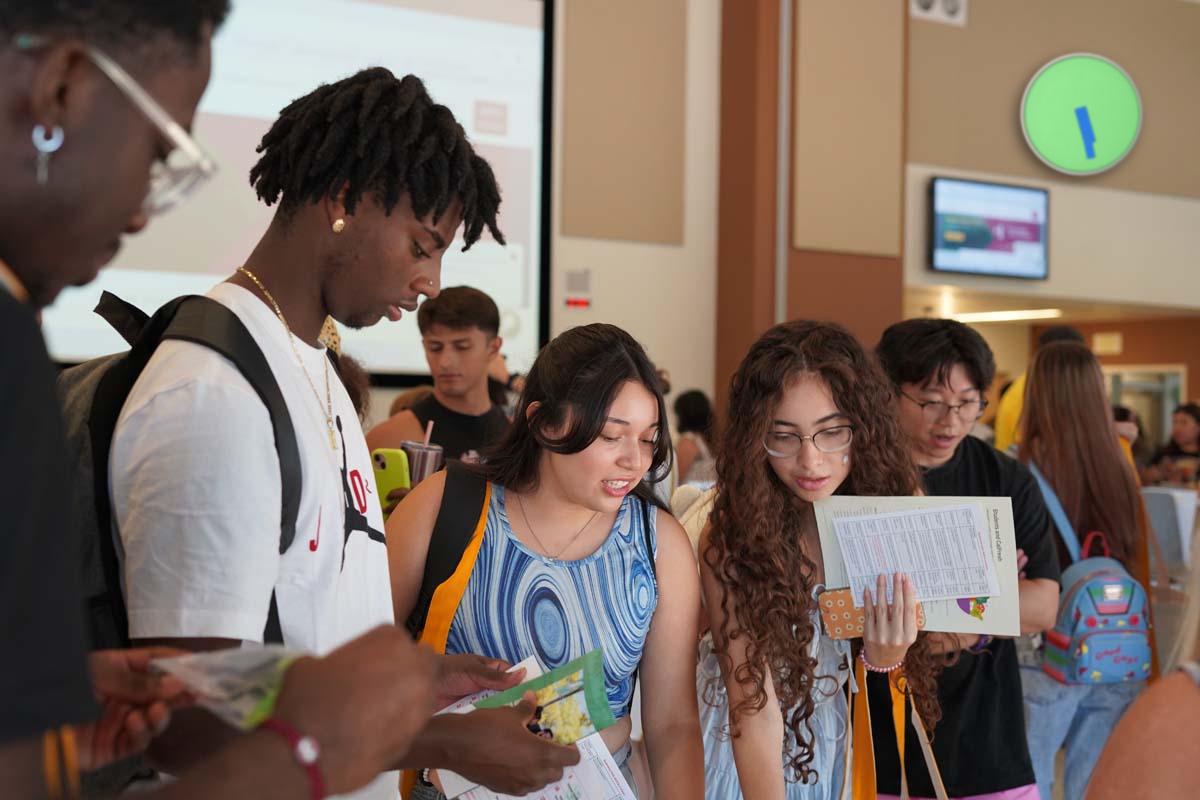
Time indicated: 5:28
